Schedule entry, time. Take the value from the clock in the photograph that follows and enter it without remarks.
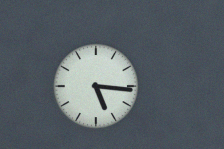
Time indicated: 5:16
